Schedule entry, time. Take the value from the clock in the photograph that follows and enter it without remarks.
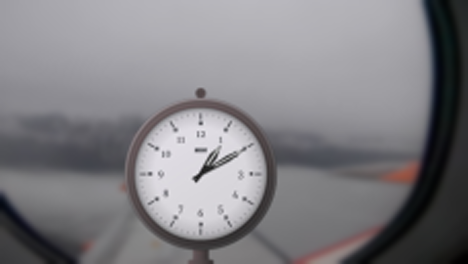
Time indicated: 1:10
